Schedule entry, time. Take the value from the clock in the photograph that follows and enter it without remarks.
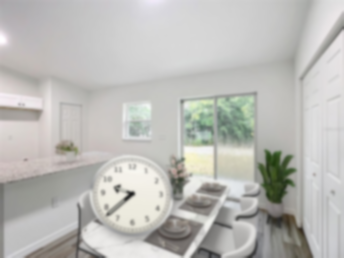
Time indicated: 9:38
